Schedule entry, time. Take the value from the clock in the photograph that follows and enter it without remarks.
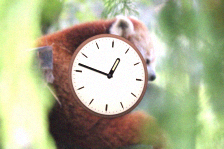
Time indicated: 12:47
